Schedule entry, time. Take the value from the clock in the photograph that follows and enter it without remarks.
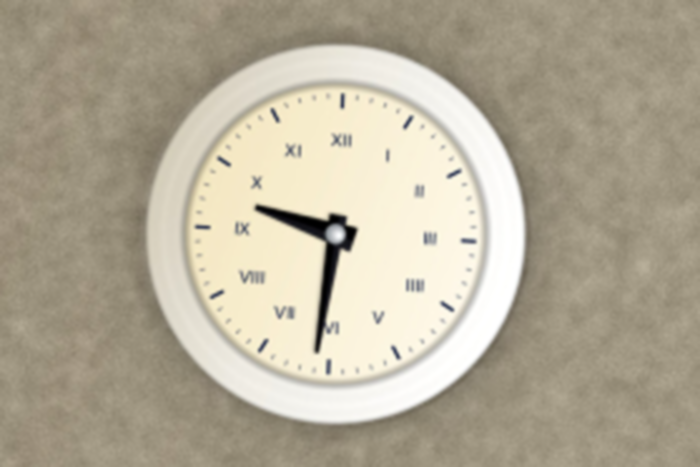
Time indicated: 9:31
